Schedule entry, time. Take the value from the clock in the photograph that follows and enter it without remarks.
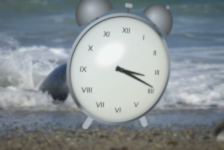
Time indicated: 3:19
